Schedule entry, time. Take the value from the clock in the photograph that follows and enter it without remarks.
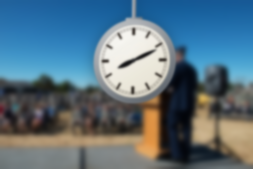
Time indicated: 8:11
